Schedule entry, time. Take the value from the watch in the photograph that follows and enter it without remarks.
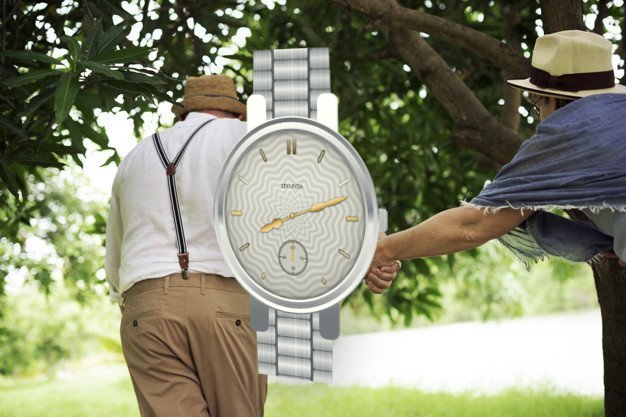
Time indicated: 8:12
